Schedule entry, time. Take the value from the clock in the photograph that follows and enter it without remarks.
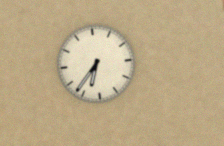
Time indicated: 6:37
